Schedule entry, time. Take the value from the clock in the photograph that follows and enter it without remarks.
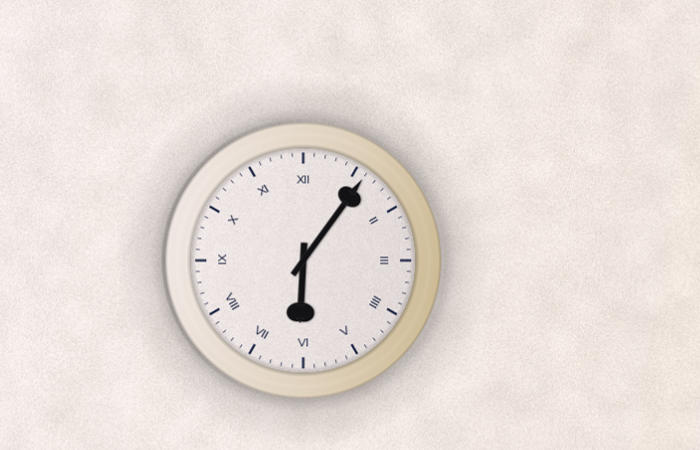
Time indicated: 6:06
